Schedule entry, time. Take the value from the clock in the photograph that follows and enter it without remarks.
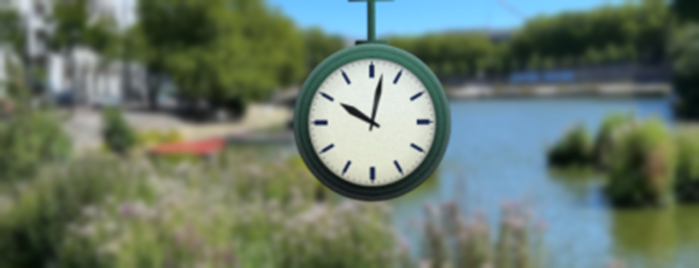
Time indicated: 10:02
